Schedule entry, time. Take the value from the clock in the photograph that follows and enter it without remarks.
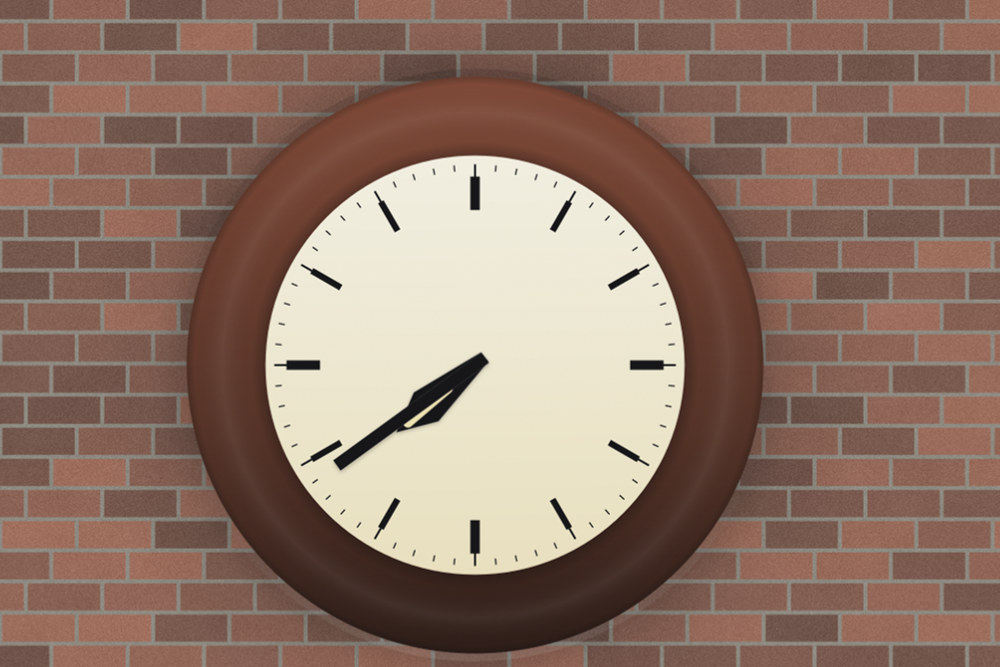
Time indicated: 7:39
